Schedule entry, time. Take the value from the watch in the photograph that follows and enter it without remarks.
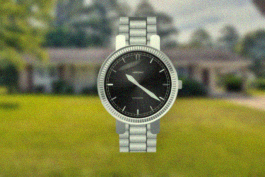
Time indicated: 10:21
